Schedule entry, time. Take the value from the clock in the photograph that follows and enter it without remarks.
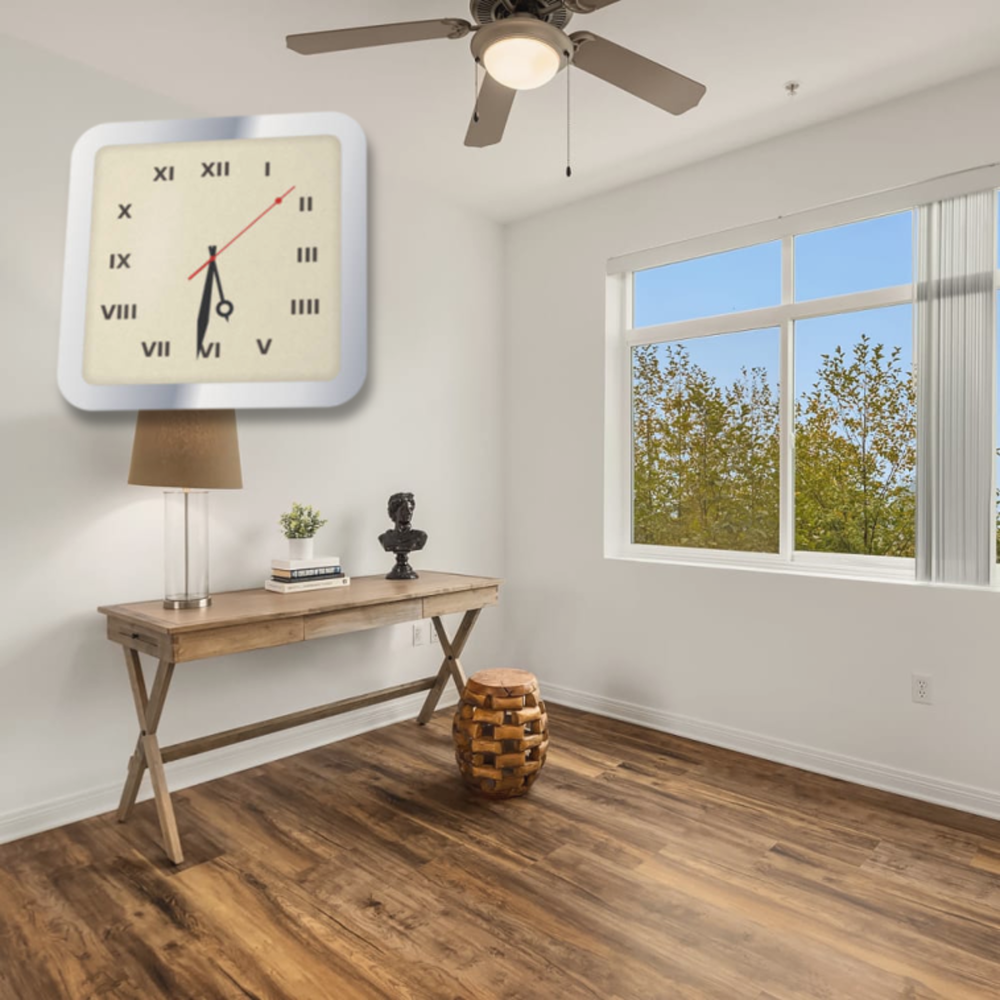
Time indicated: 5:31:08
